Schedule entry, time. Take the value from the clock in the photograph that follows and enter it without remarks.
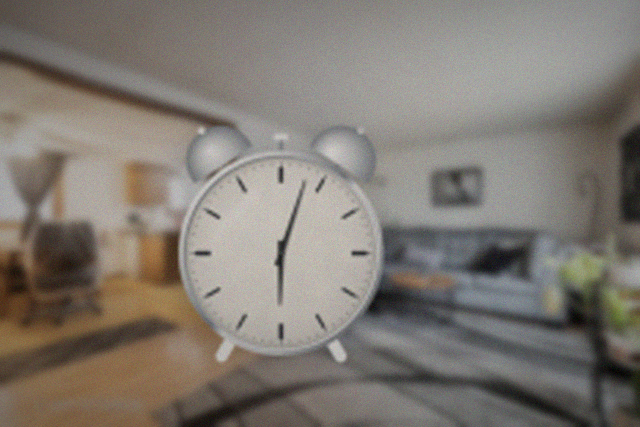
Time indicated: 6:03
